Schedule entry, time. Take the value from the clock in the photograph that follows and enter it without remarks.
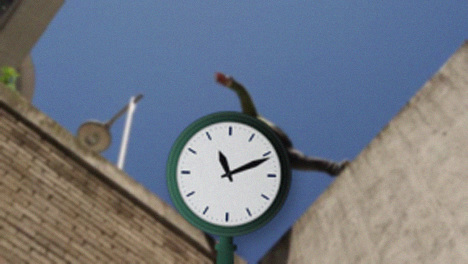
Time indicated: 11:11
